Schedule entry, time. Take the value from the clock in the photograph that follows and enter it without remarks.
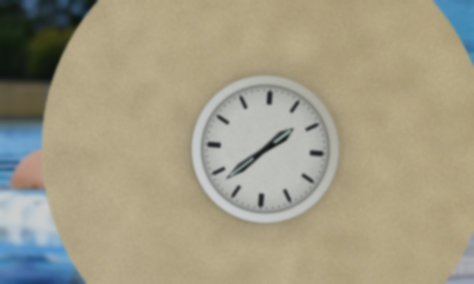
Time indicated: 1:38
